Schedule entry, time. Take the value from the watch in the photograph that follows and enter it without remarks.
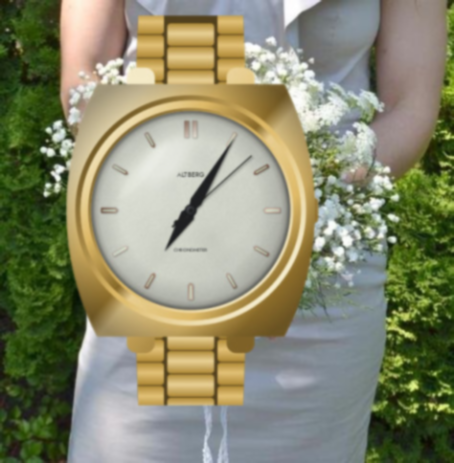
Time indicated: 7:05:08
